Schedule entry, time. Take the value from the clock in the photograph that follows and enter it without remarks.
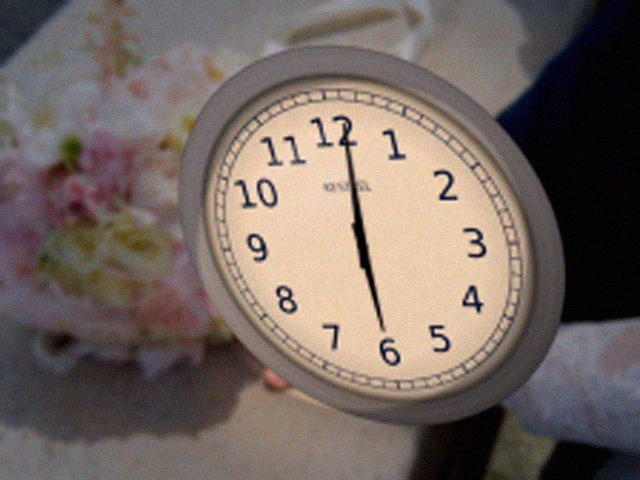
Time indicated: 6:01
